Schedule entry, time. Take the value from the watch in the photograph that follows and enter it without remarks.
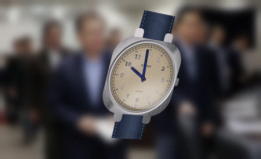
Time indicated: 9:59
